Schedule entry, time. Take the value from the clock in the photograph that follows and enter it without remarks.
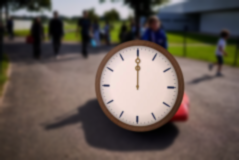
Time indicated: 12:00
